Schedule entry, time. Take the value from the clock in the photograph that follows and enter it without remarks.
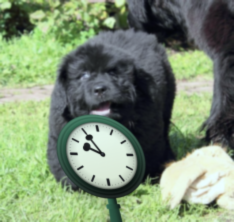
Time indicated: 9:55
